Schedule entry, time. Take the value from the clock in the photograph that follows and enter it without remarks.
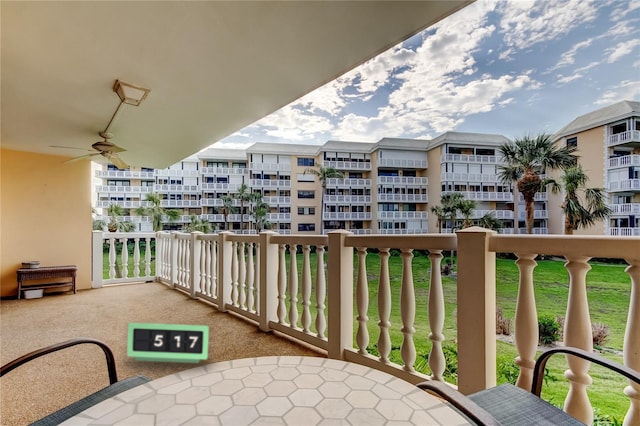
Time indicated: 5:17
